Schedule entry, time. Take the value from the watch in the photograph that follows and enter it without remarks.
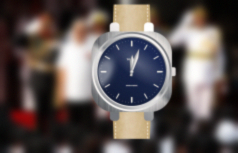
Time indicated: 12:03
